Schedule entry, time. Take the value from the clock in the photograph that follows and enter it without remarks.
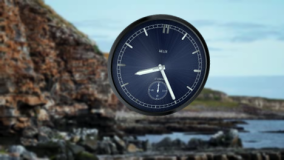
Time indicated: 8:25
